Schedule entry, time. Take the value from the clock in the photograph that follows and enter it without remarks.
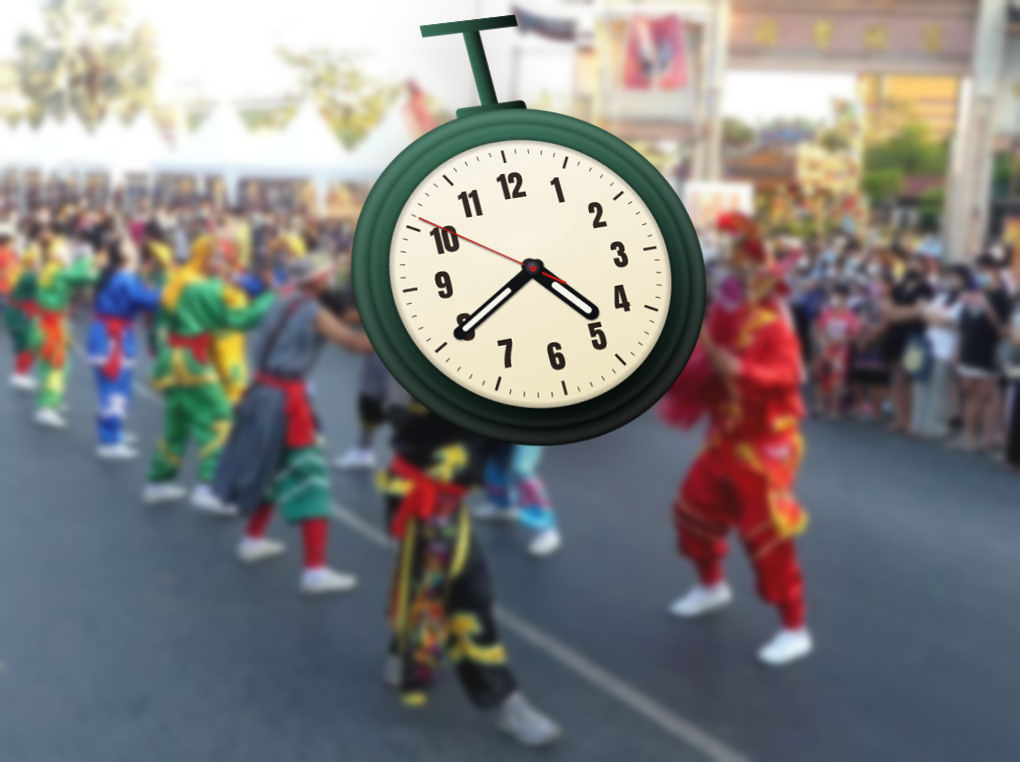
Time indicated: 4:39:51
